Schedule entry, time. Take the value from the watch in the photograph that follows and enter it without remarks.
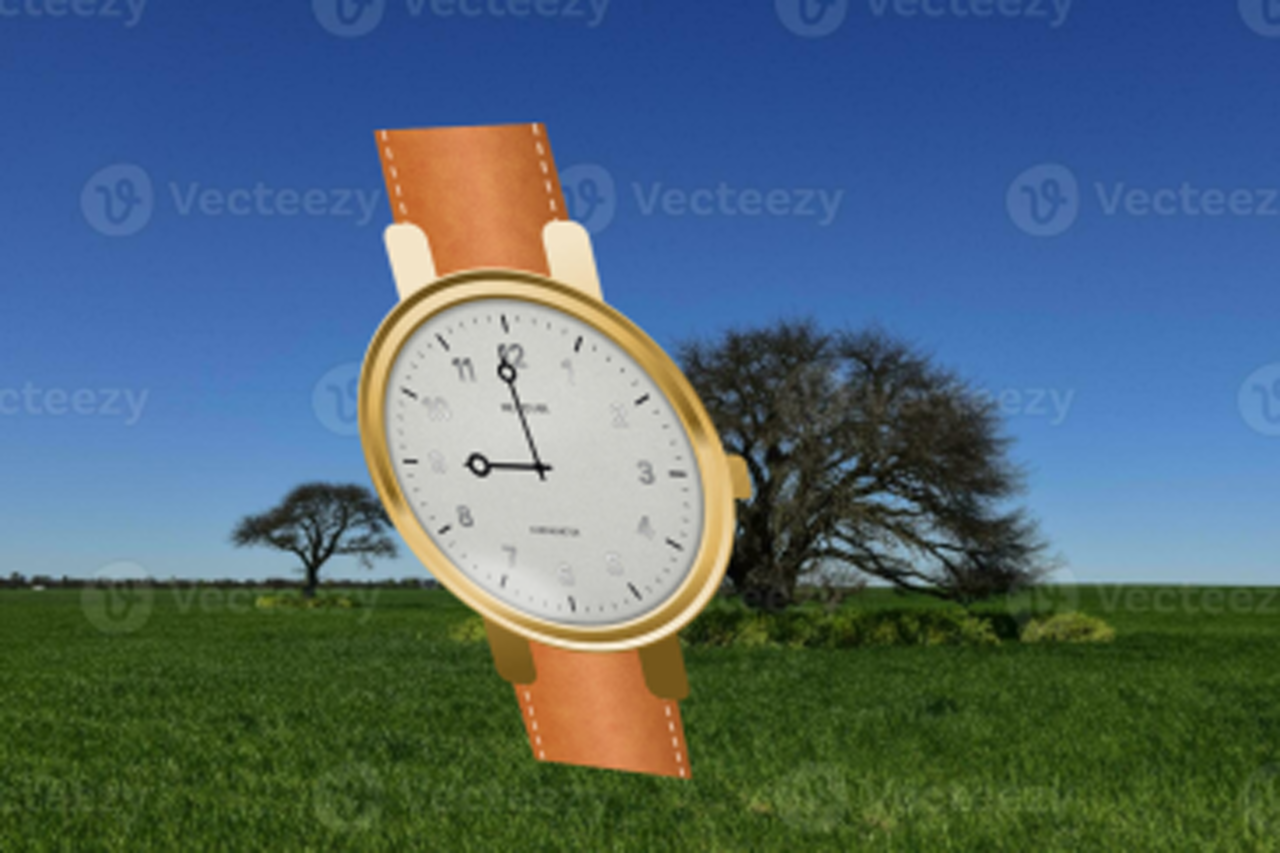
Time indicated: 8:59
